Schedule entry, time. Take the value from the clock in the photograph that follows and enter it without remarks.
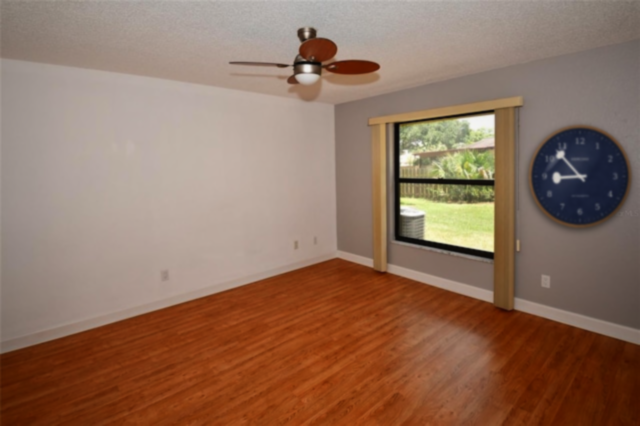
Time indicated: 8:53
